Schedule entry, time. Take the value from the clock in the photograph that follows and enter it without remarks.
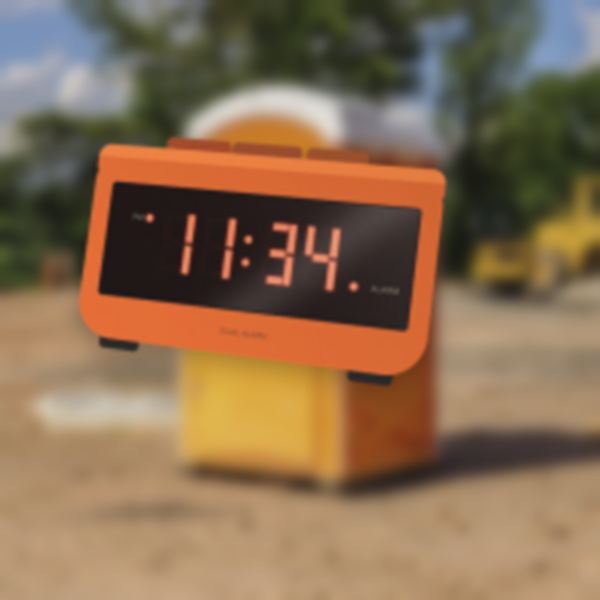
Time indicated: 11:34
